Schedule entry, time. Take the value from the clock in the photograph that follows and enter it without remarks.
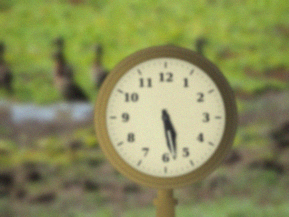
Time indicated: 5:28
